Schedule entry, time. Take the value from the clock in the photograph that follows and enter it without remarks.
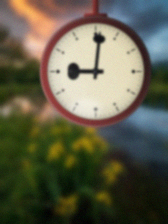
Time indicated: 9:01
